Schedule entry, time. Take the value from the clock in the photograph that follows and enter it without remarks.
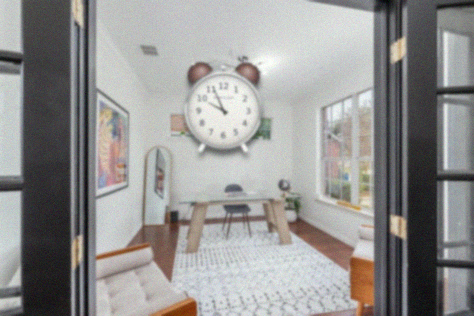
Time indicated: 9:56
